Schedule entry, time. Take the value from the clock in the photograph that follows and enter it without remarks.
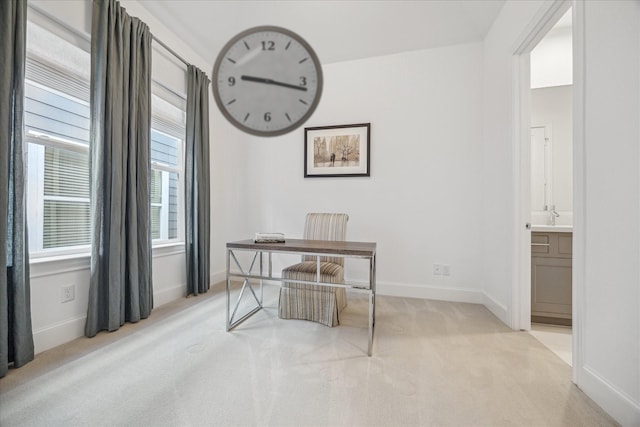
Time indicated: 9:17
